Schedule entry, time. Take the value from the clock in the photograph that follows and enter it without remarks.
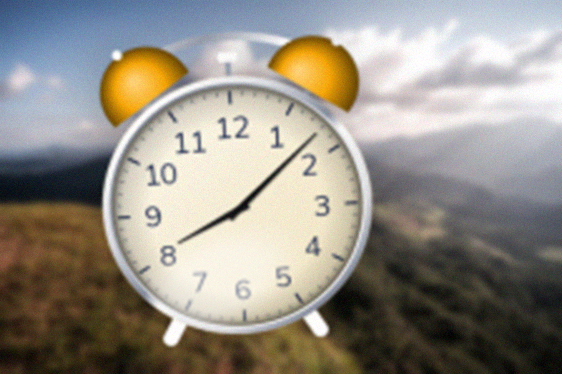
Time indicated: 8:08
